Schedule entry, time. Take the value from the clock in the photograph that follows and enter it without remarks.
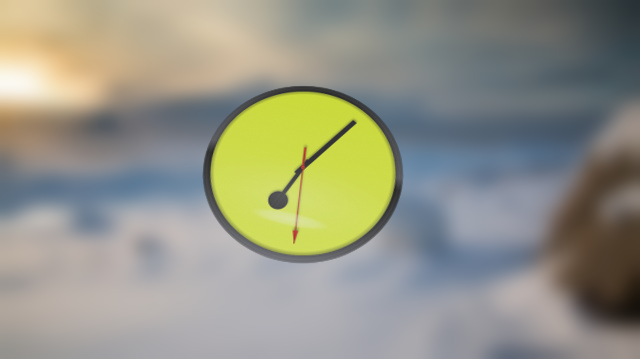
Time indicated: 7:07:31
